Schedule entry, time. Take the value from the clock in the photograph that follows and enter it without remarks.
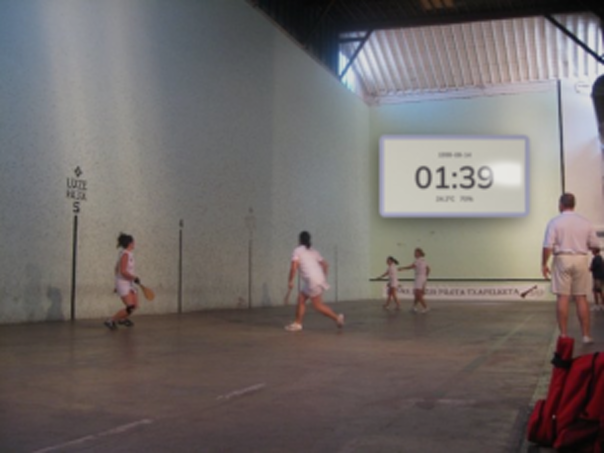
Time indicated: 1:39
